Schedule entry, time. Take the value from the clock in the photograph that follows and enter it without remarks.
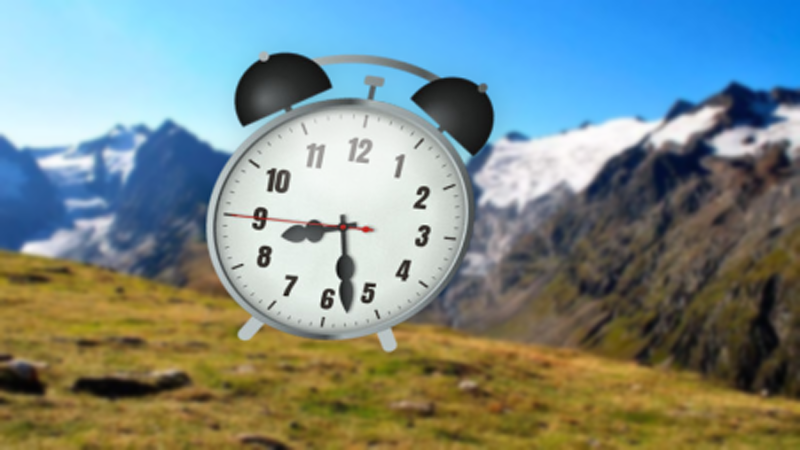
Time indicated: 8:27:45
